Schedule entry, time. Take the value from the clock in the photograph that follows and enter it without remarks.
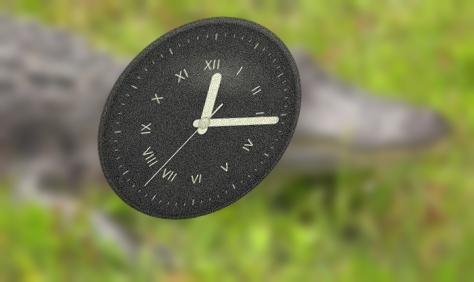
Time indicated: 12:15:37
